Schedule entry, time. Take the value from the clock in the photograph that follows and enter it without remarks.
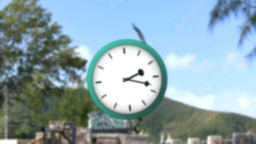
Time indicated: 2:18
